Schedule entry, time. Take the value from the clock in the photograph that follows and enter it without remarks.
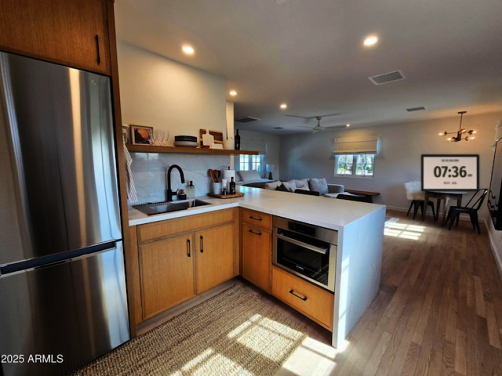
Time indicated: 7:36
